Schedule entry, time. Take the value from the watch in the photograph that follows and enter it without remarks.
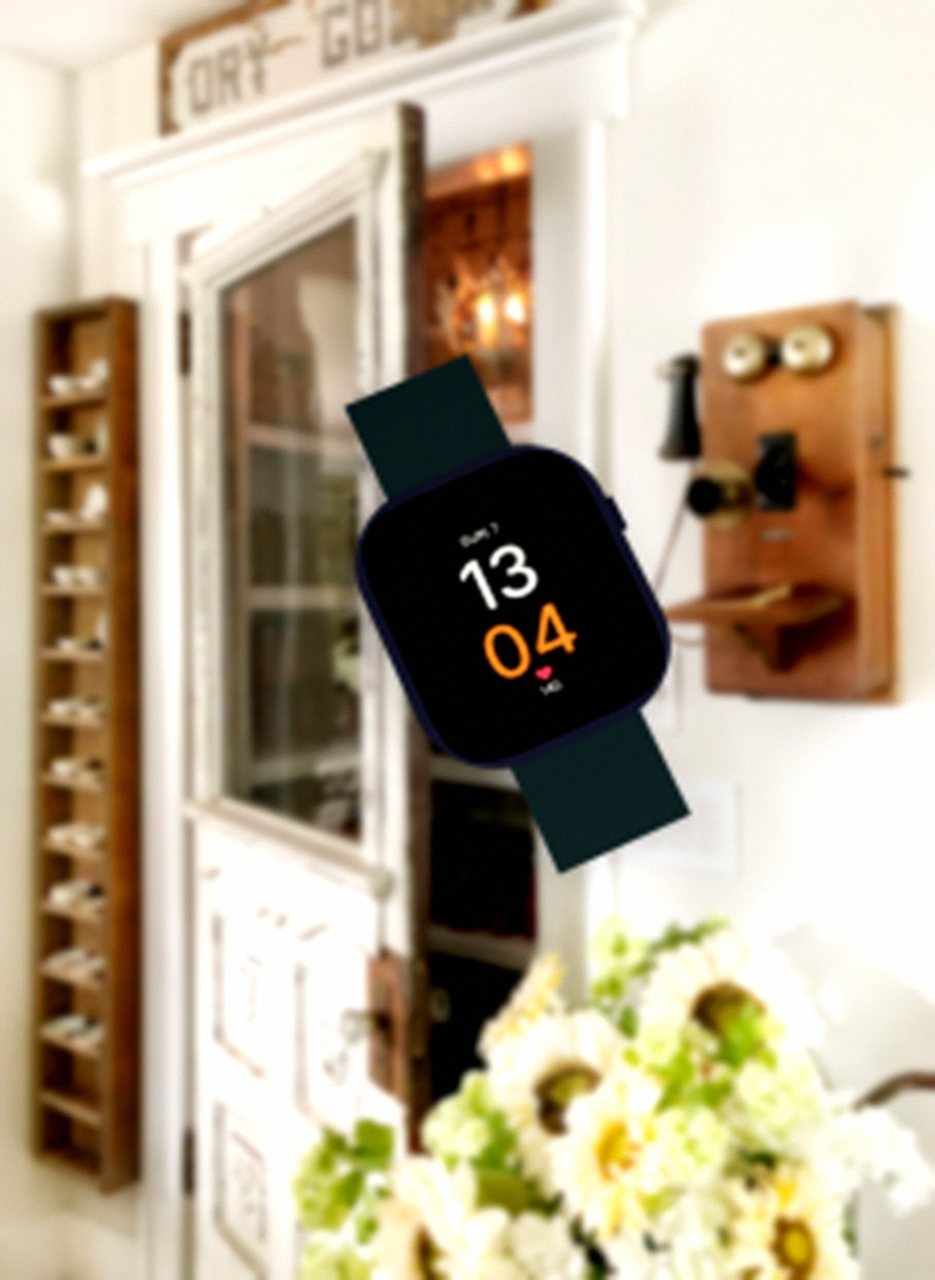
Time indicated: 13:04
